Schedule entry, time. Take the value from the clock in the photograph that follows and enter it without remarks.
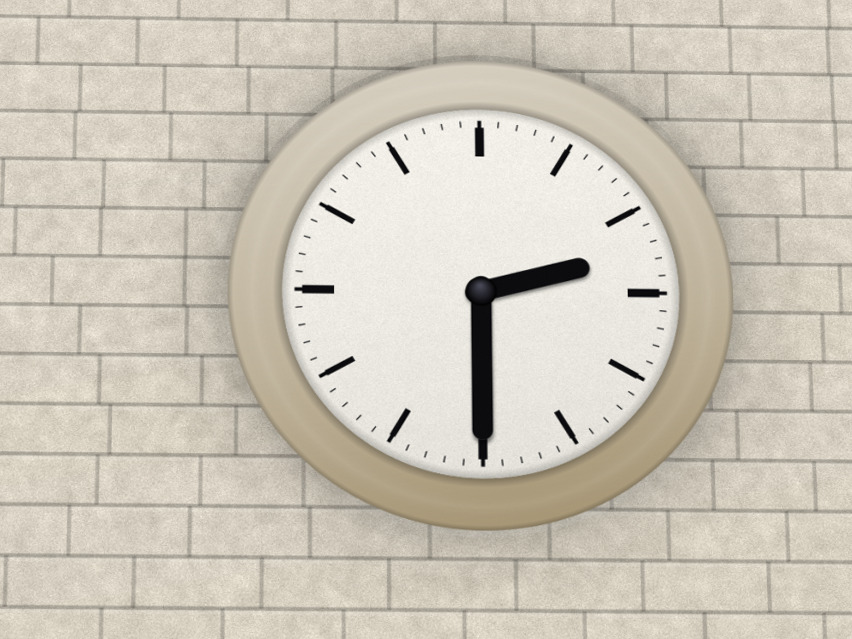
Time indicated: 2:30
